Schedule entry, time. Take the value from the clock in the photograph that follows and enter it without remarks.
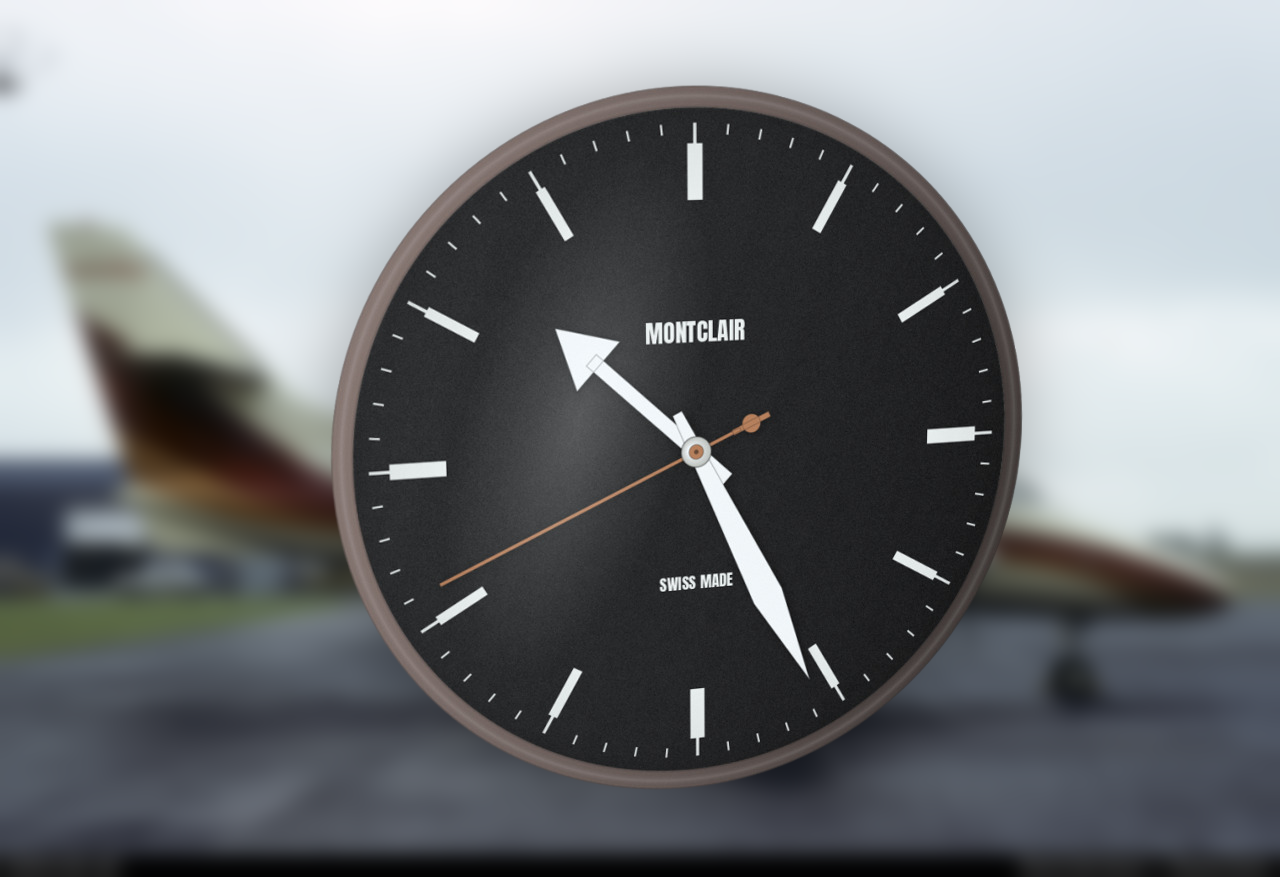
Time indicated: 10:25:41
